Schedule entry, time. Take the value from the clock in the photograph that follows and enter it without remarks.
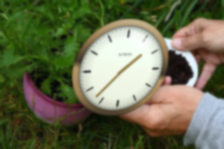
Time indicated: 1:37
